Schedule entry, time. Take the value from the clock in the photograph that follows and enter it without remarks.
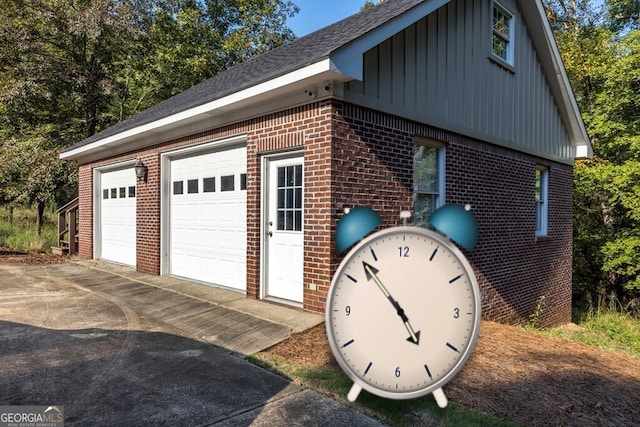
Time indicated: 4:53
